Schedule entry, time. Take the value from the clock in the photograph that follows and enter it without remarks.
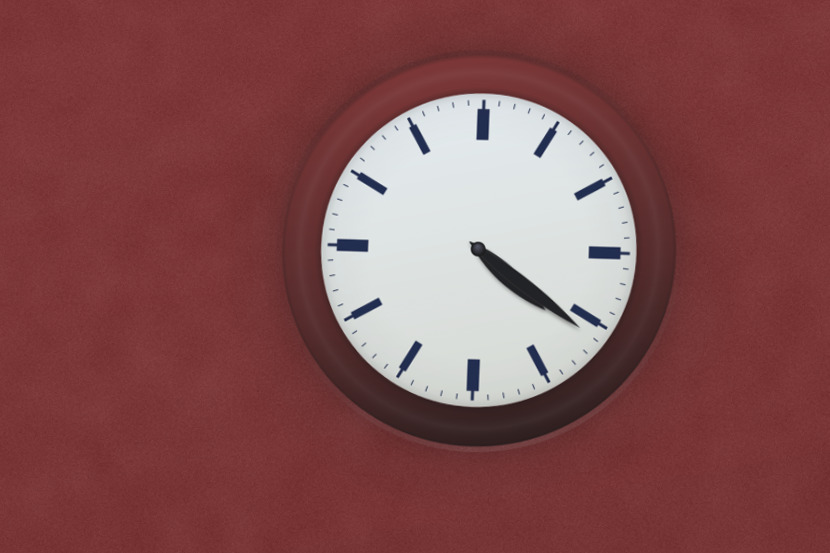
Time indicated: 4:21
